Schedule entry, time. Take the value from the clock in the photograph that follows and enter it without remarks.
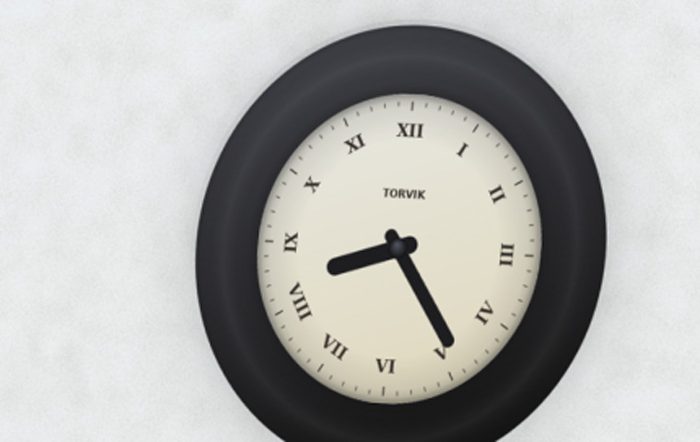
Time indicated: 8:24
